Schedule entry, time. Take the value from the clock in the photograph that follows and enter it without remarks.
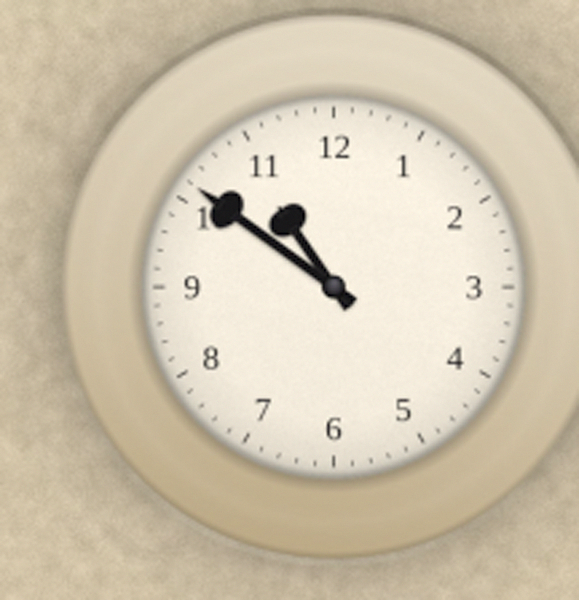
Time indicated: 10:51
